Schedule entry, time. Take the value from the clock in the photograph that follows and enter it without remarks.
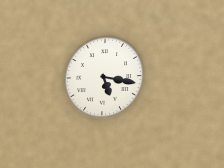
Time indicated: 5:17
